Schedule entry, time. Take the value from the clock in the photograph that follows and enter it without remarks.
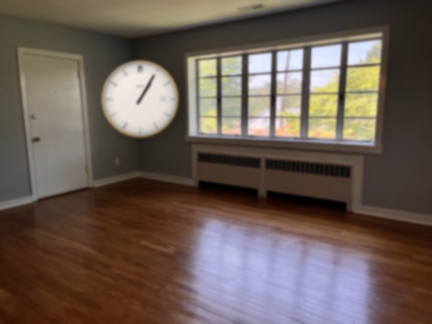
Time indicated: 1:05
